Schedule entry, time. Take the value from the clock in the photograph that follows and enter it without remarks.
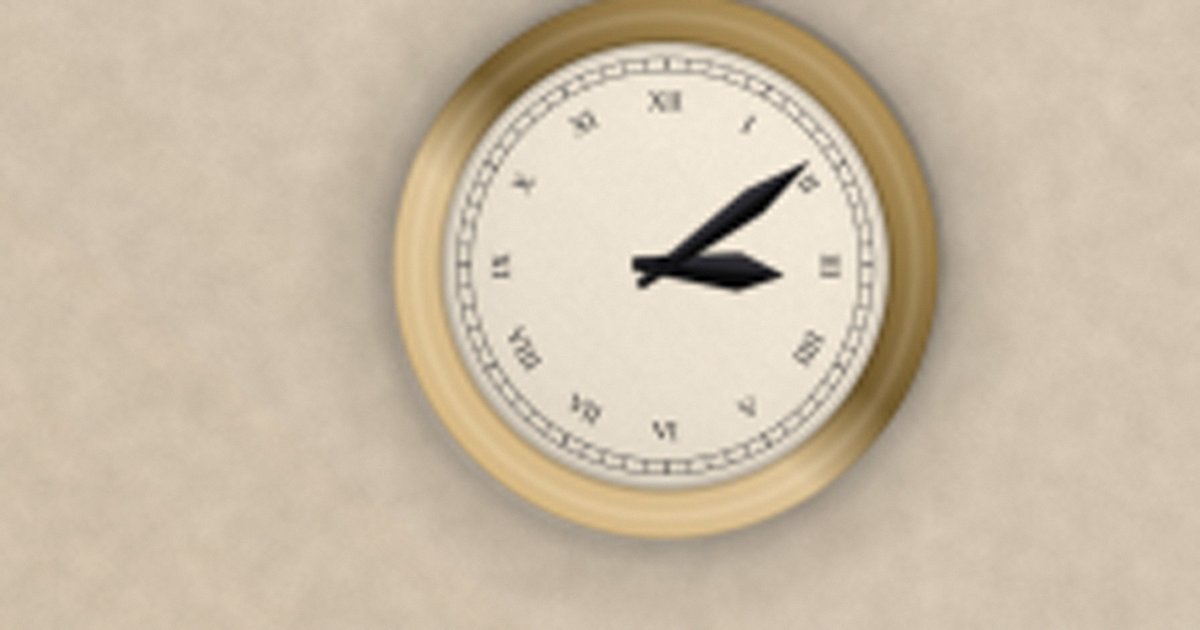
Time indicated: 3:09
